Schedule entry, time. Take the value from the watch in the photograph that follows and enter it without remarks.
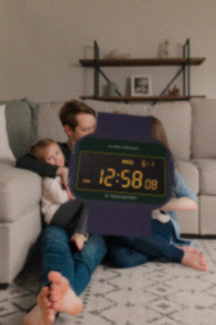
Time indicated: 12:58
